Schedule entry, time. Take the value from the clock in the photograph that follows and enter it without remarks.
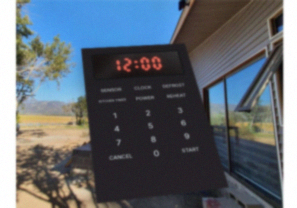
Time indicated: 12:00
